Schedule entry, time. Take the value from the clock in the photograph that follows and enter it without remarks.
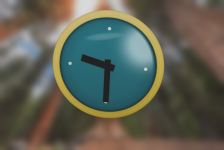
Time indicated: 9:30
